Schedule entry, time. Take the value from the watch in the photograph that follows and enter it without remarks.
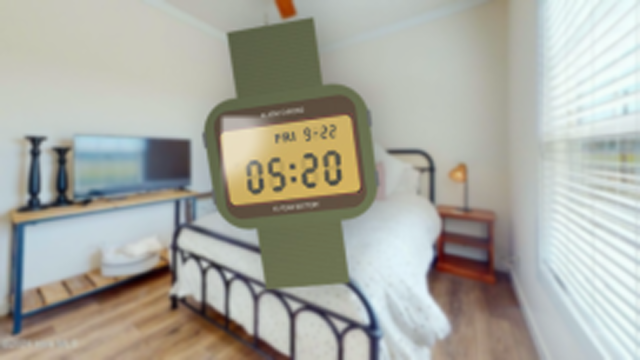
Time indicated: 5:20
